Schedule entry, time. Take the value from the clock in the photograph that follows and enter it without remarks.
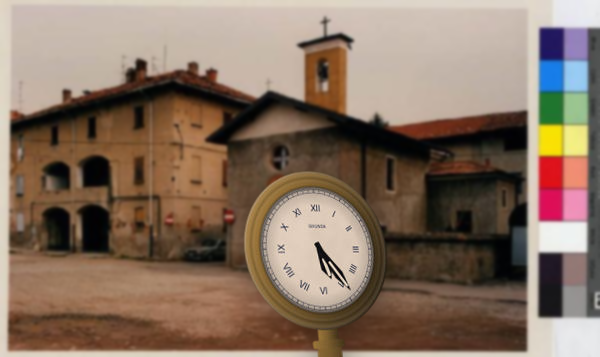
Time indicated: 5:24
